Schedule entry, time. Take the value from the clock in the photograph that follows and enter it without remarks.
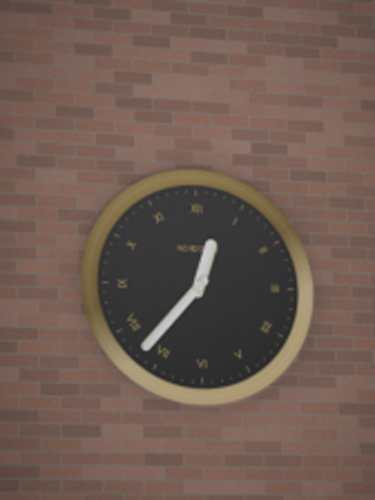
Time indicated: 12:37
